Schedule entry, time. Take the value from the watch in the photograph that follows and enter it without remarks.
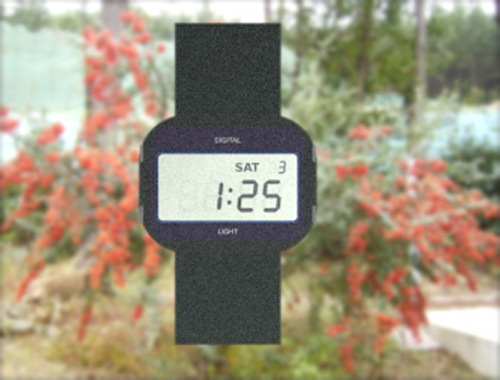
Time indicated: 1:25
